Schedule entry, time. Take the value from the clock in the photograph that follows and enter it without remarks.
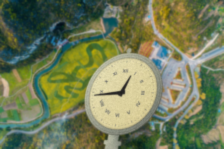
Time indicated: 12:44
